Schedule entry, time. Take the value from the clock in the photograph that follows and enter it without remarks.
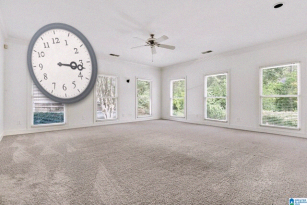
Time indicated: 3:17
